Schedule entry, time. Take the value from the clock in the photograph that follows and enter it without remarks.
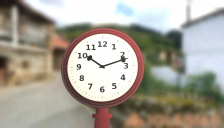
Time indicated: 10:12
